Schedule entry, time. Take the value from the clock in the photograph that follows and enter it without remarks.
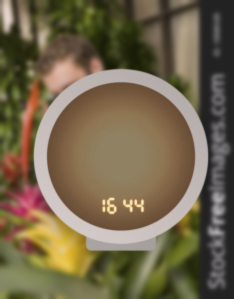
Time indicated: 16:44
